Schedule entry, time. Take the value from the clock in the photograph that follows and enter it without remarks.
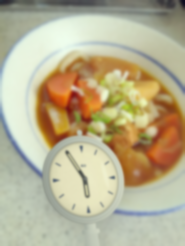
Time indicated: 5:55
